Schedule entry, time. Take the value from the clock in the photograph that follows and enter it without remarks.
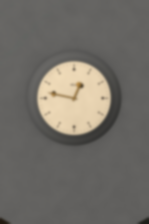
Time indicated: 12:47
